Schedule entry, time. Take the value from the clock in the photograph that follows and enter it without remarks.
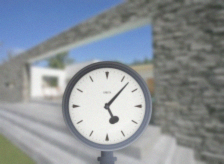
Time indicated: 5:07
